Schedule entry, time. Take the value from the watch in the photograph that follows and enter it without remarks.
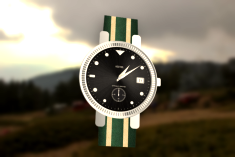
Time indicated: 1:09
